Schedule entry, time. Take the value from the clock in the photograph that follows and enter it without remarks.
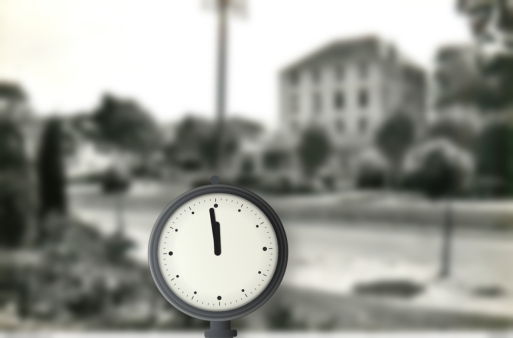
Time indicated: 11:59
